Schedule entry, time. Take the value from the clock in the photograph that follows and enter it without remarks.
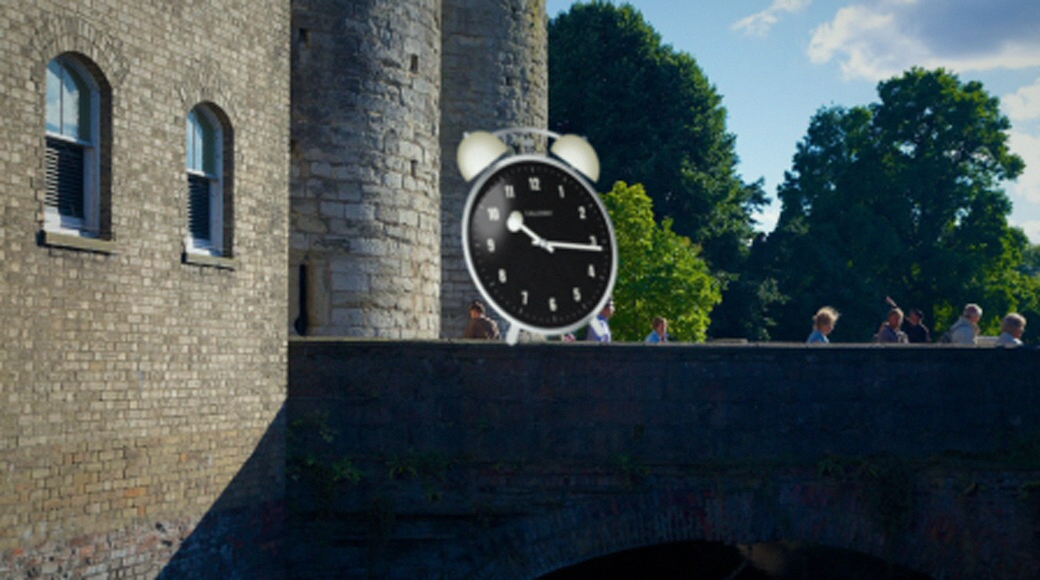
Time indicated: 10:16
